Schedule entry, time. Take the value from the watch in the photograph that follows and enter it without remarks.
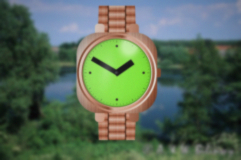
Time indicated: 1:50
